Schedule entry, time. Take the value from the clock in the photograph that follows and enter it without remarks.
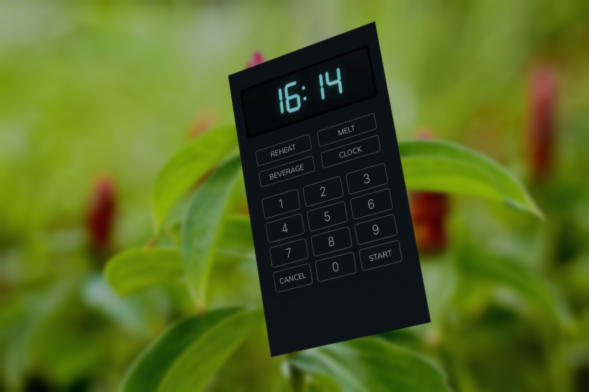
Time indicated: 16:14
